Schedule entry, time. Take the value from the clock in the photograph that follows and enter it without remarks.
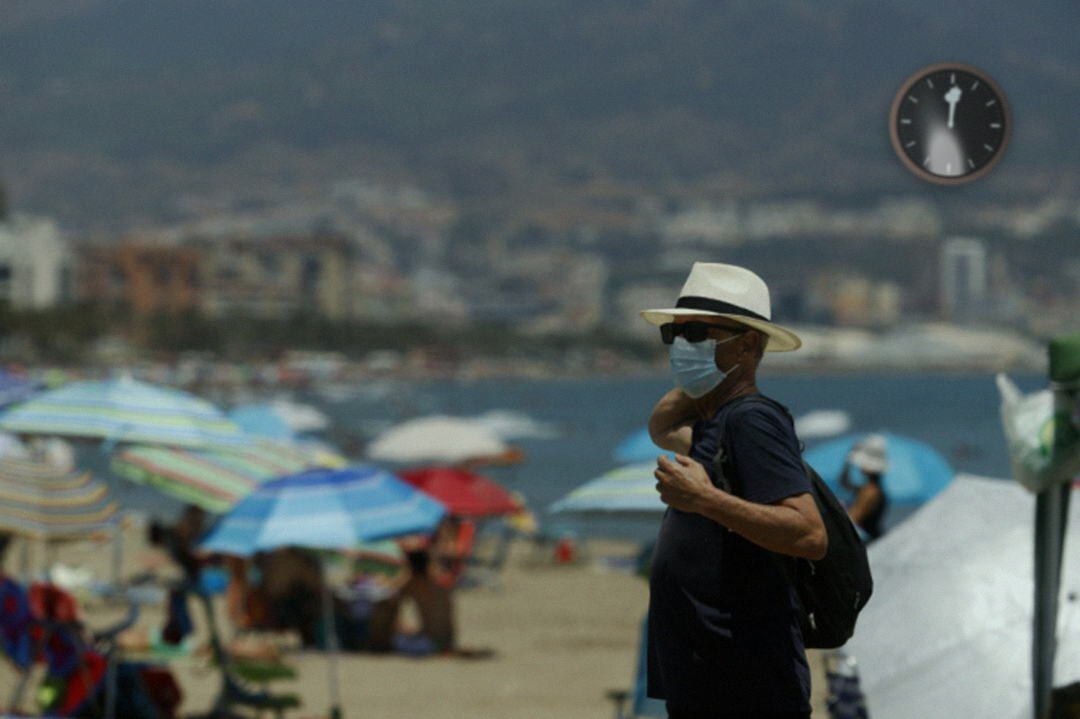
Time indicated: 12:01
